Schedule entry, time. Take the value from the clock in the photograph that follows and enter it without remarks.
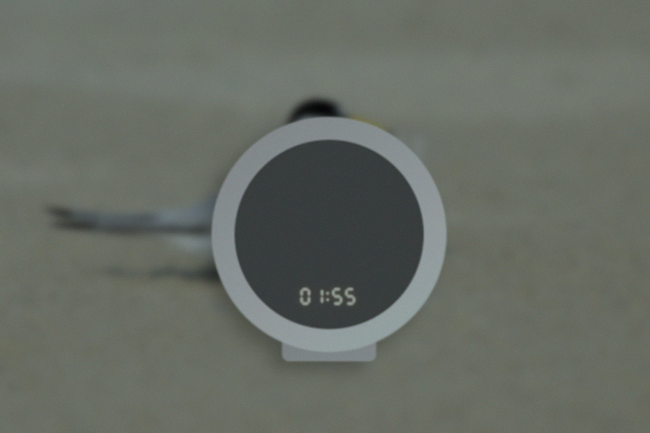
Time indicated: 1:55
